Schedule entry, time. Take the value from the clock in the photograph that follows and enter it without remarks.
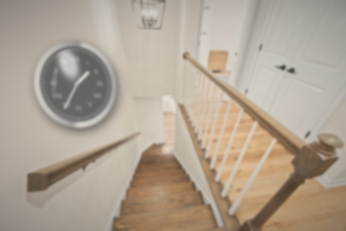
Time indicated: 1:35
